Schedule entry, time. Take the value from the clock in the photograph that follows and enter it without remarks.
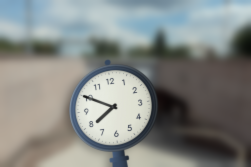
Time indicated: 7:50
